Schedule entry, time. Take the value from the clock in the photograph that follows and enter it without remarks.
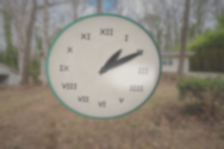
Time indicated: 1:10
